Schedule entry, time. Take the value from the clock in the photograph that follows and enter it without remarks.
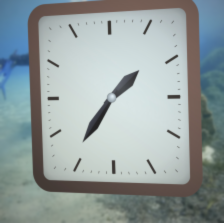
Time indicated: 1:36
